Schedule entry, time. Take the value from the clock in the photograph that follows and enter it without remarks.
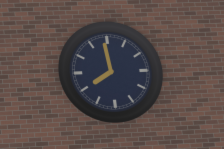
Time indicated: 7:59
